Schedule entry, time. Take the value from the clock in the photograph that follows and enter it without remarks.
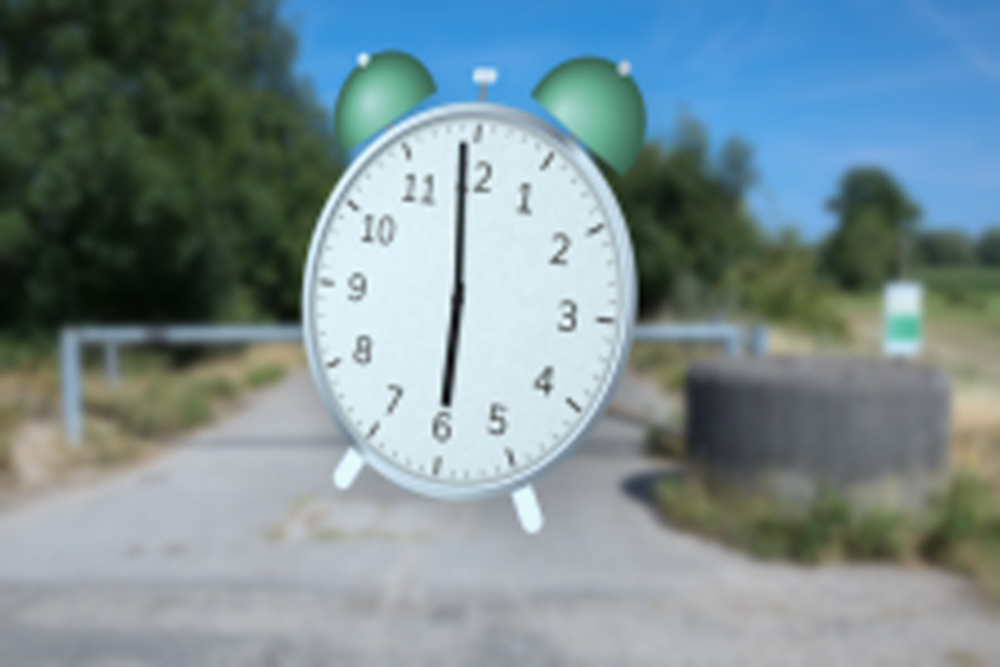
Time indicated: 5:59
